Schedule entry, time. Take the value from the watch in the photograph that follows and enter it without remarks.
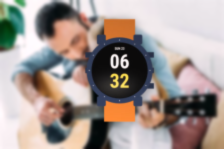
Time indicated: 6:32
